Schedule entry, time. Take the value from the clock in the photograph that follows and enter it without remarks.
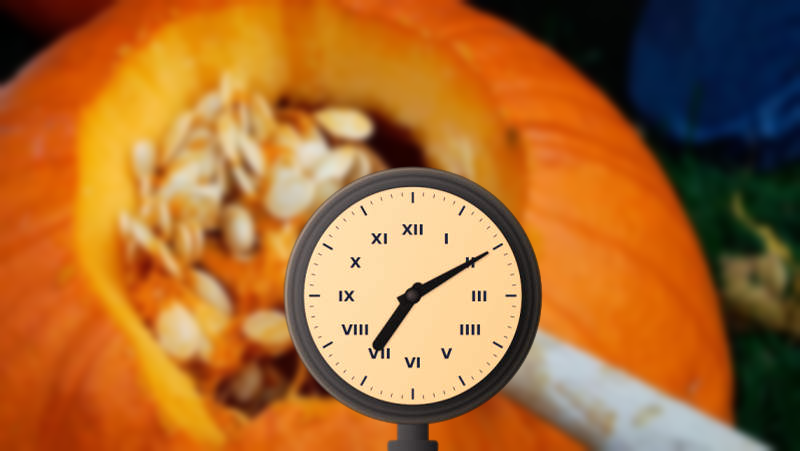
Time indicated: 7:10
